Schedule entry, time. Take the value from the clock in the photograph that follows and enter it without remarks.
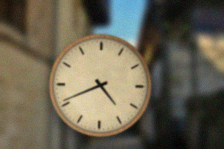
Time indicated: 4:41
